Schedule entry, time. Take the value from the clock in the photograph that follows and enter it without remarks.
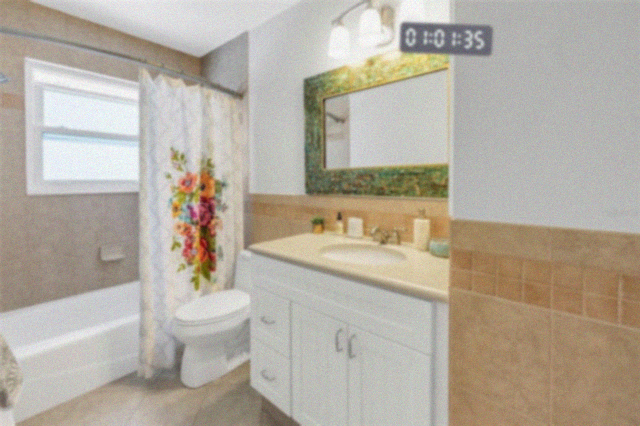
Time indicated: 1:01:35
